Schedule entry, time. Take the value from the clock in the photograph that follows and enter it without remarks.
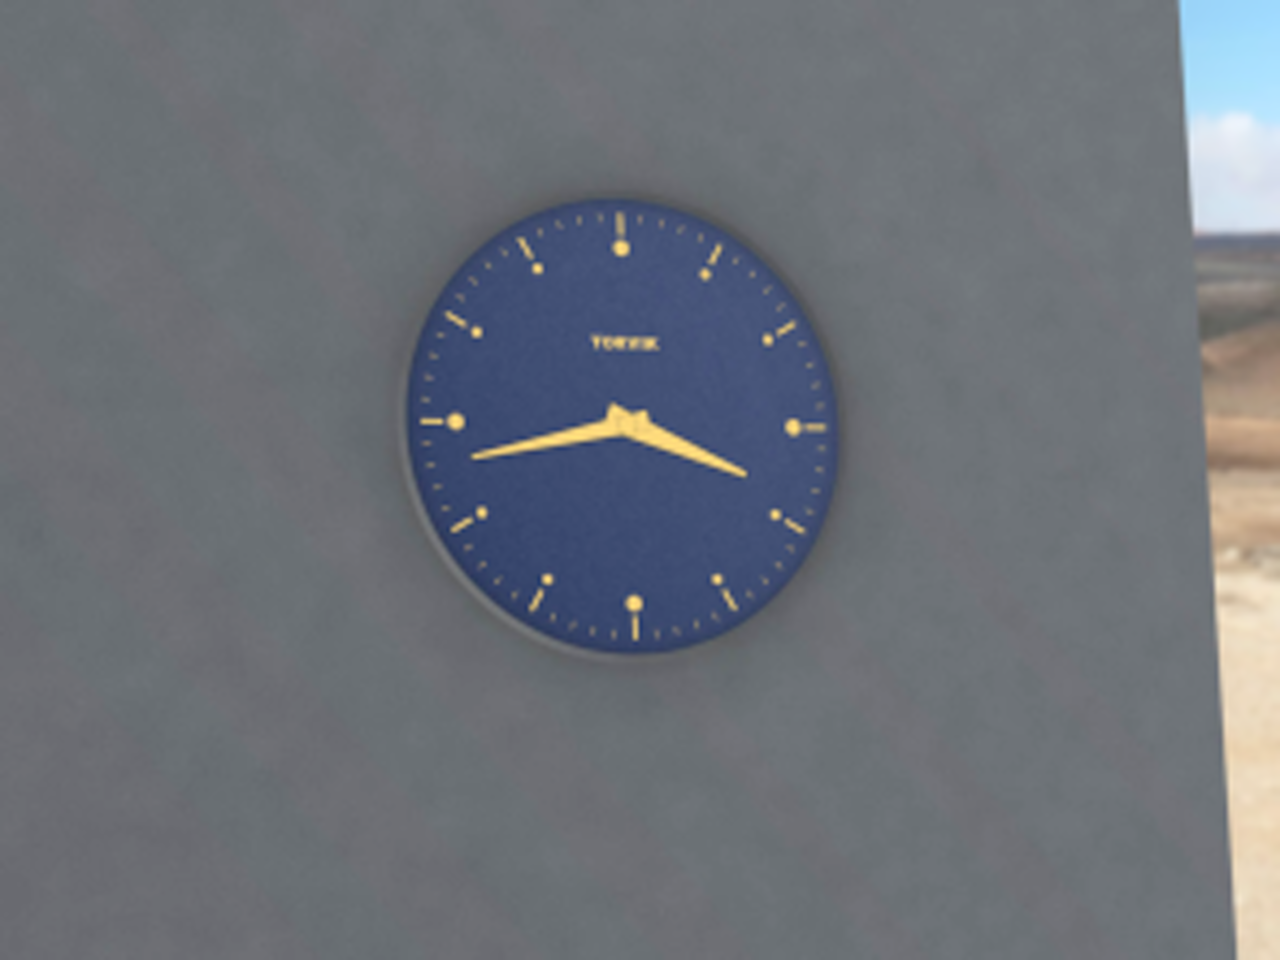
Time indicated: 3:43
